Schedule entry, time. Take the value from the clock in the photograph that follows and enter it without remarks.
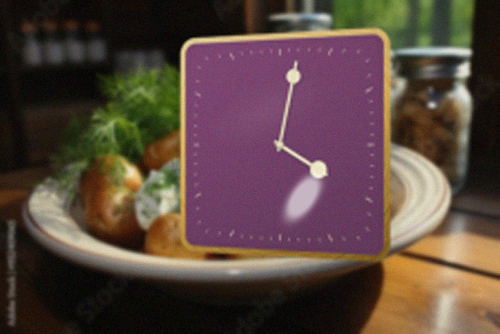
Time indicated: 4:02
